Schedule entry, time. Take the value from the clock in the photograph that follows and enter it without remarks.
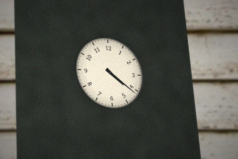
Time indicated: 4:21
